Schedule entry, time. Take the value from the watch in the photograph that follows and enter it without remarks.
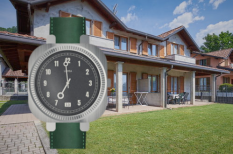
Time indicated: 6:59
